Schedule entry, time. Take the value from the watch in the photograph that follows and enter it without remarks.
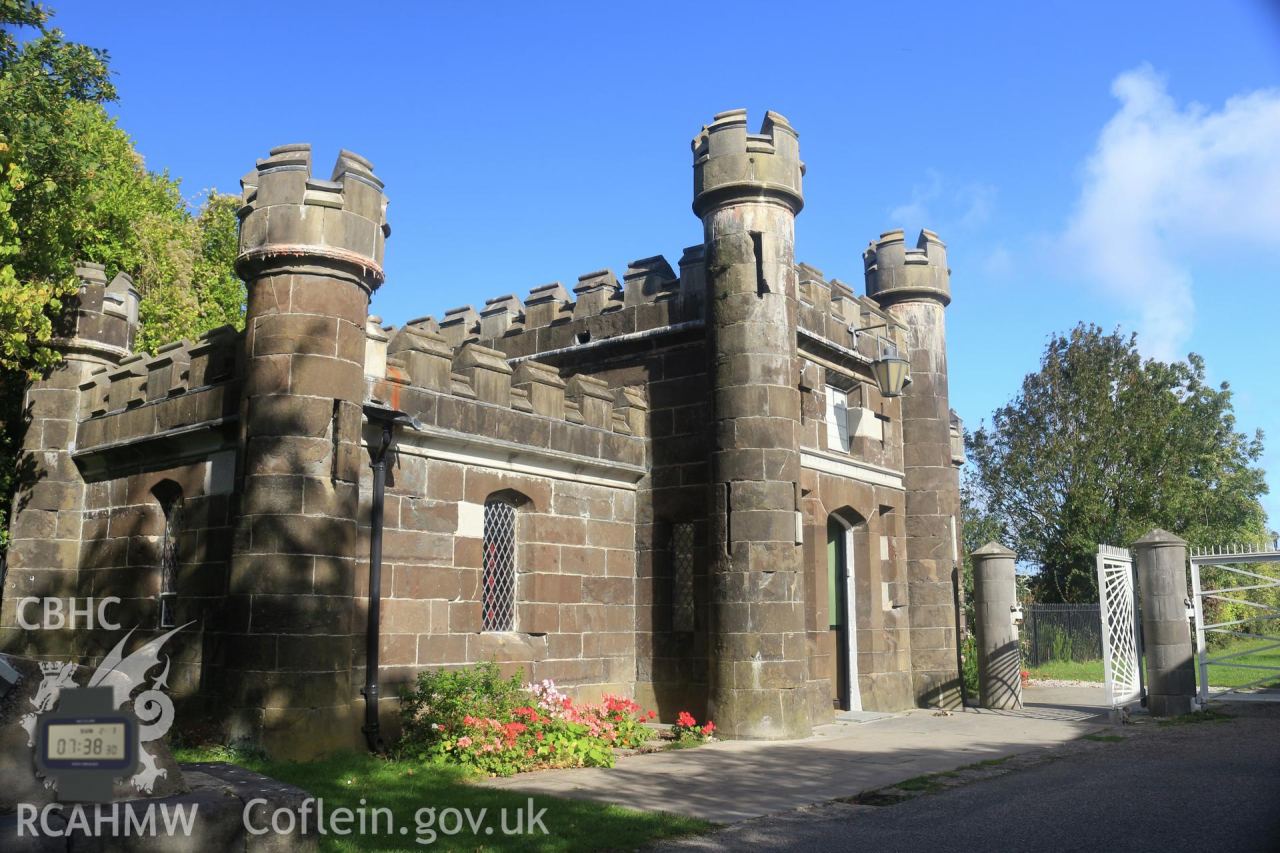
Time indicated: 7:38
